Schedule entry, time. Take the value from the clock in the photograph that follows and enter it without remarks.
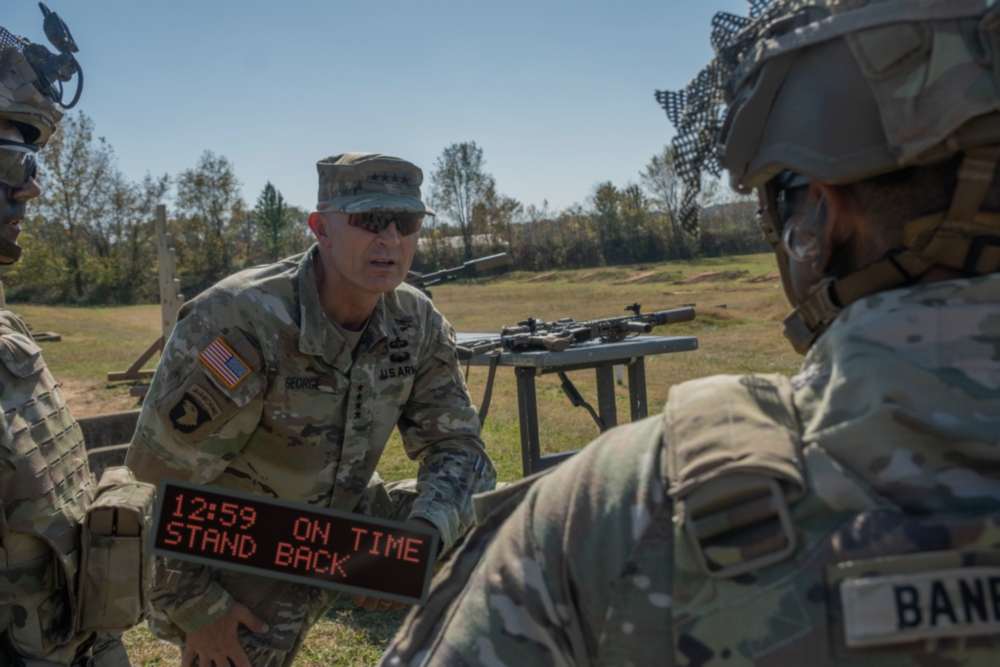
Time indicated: 12:59
